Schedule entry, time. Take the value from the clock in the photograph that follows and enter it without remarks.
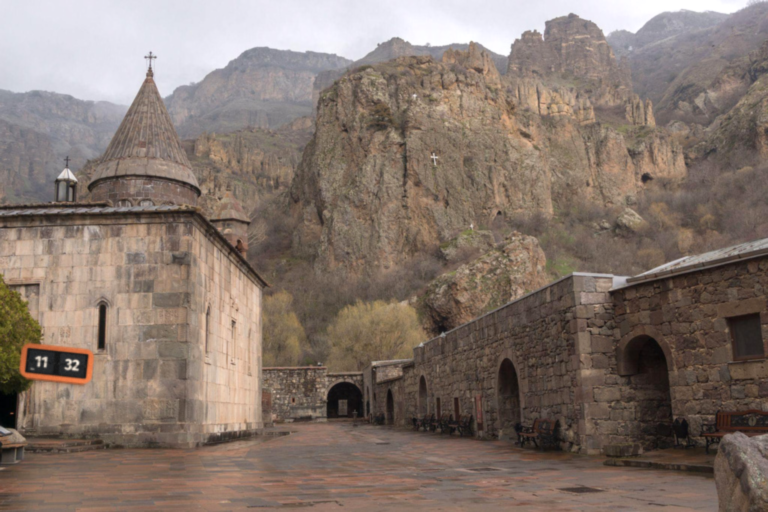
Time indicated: 11:32
